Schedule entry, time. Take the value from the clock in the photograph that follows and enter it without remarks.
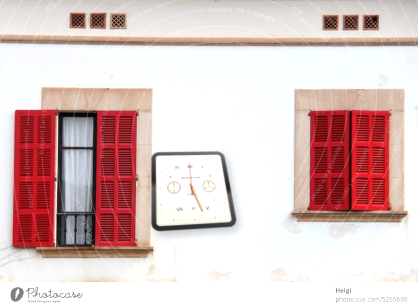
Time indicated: 5:27
